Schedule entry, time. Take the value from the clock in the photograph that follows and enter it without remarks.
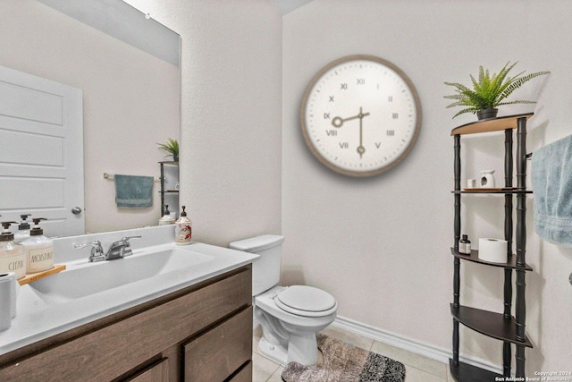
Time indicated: 8:30
